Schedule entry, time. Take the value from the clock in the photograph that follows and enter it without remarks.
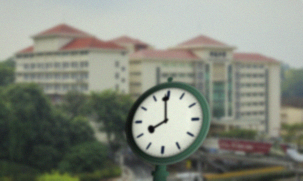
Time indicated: 7:59
